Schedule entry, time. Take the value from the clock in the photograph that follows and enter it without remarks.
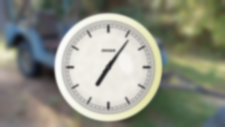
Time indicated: 7:06
